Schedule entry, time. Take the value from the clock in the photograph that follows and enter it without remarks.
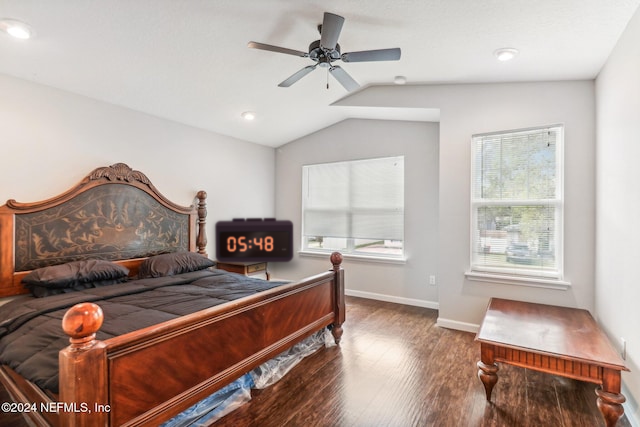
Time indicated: 5:48
